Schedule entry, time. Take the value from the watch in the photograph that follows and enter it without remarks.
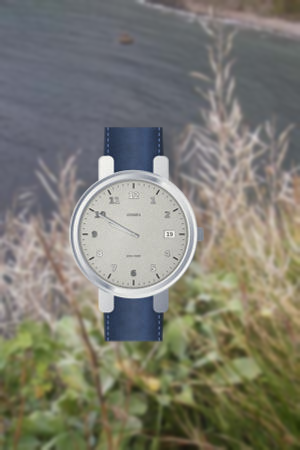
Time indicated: 9:50
